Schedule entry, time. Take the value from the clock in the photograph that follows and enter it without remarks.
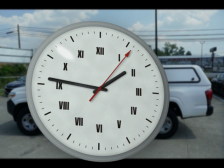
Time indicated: 1:46:06
